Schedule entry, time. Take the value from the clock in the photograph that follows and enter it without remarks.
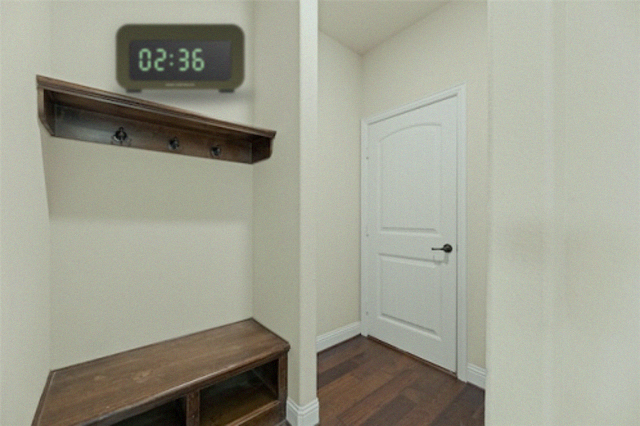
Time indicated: 2:36
